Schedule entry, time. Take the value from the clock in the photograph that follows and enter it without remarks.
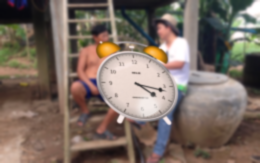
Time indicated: 4:17
